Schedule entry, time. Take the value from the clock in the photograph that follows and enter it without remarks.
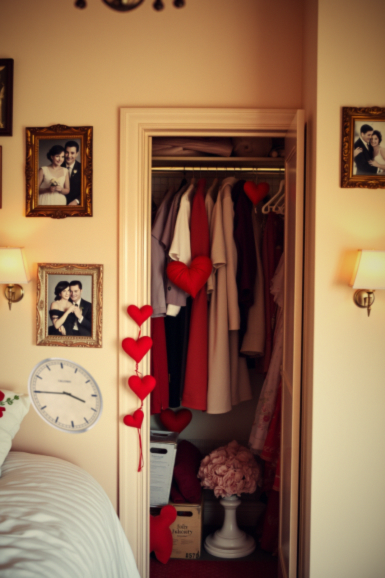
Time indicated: 3:45
